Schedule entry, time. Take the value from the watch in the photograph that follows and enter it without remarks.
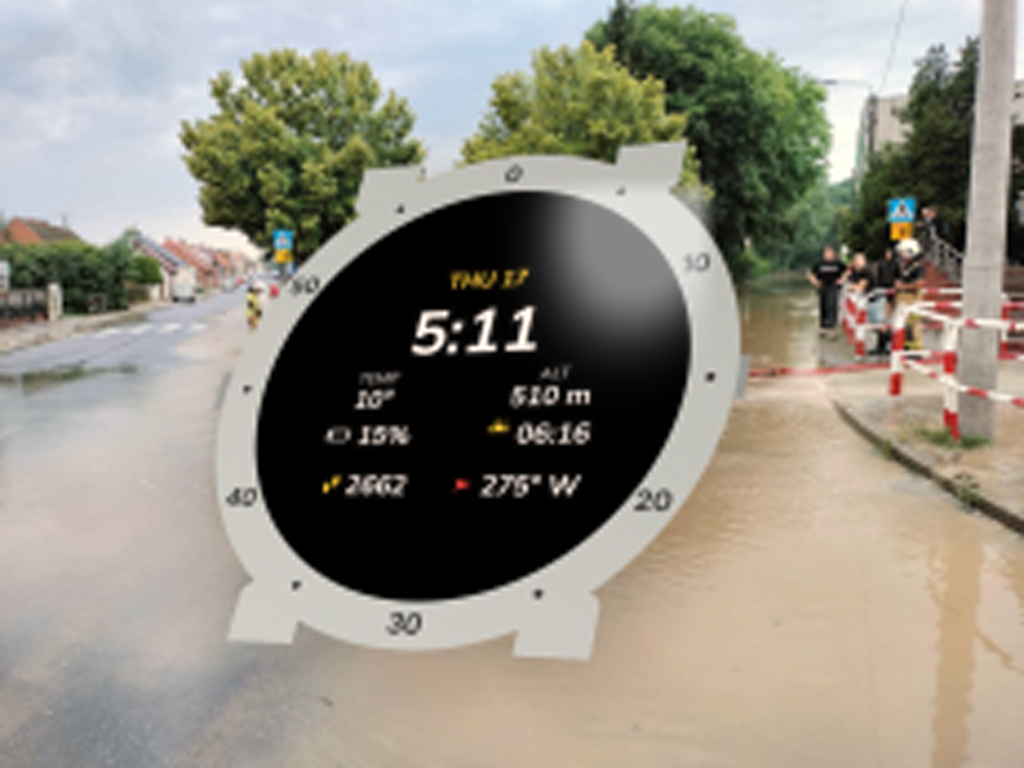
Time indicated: 5:11
